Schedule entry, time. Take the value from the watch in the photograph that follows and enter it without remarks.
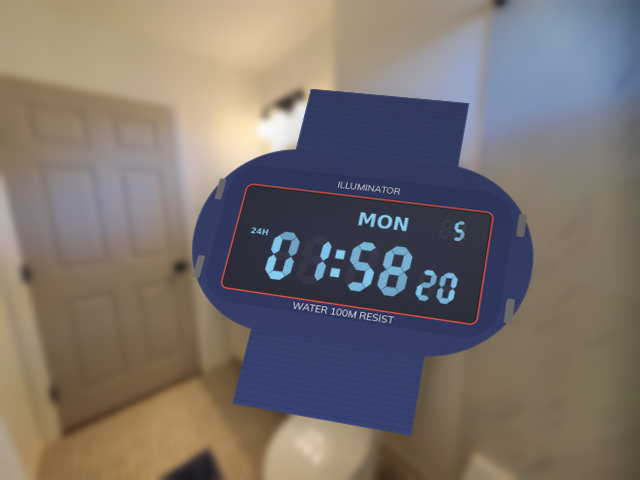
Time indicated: 1:58:20
